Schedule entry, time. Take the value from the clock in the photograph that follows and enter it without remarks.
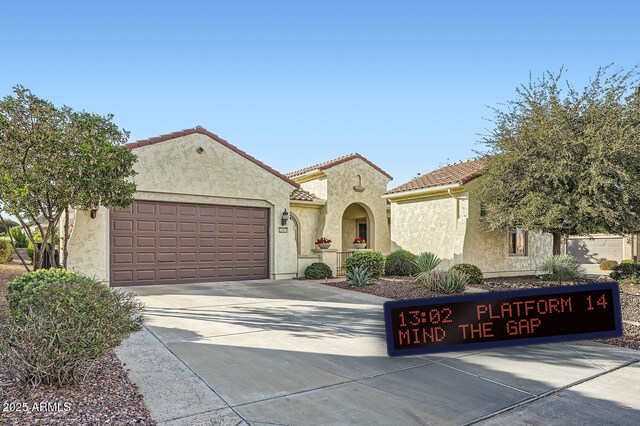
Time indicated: 13:02
